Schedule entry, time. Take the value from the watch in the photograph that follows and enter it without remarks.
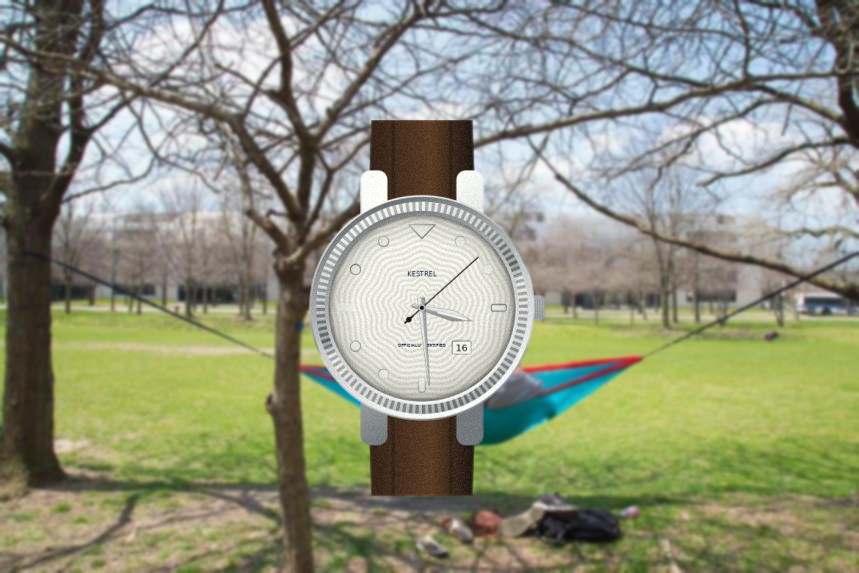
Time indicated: 3:29:08
